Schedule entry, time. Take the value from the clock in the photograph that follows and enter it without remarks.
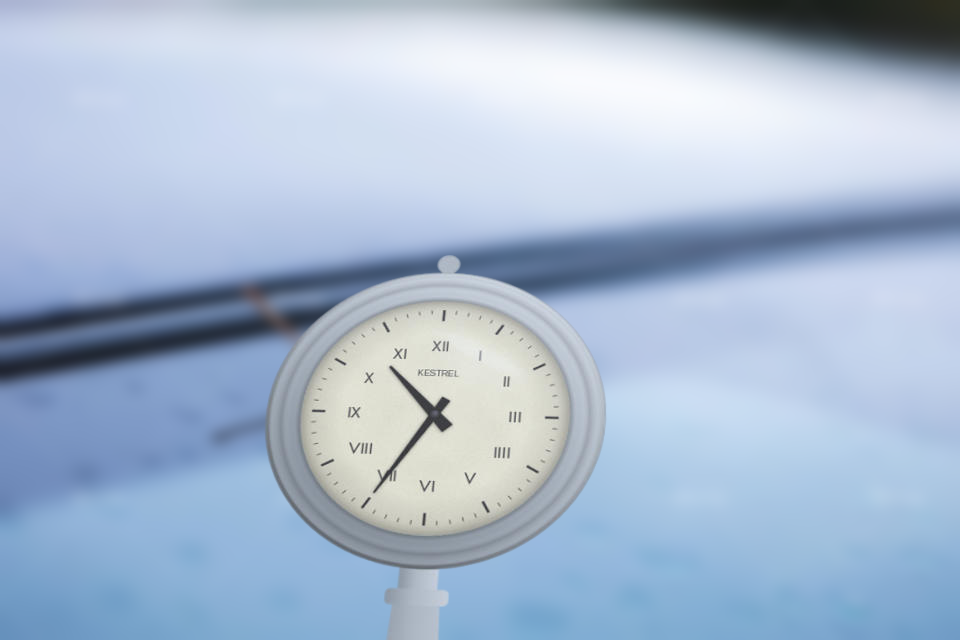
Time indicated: 10:35
